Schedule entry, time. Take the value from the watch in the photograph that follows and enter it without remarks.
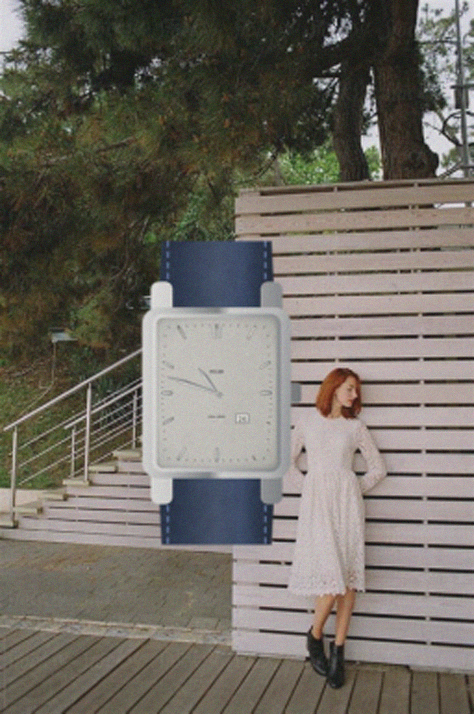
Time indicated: 10:48
